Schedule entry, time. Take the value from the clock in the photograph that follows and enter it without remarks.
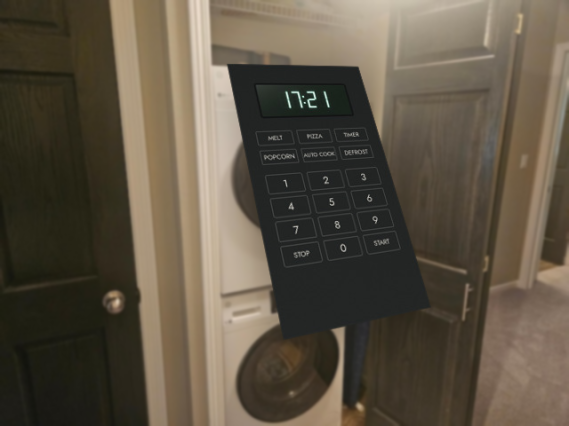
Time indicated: 17:21
